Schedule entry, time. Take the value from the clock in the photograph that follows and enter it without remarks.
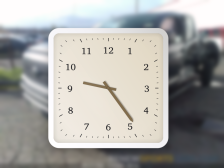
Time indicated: 9:24
